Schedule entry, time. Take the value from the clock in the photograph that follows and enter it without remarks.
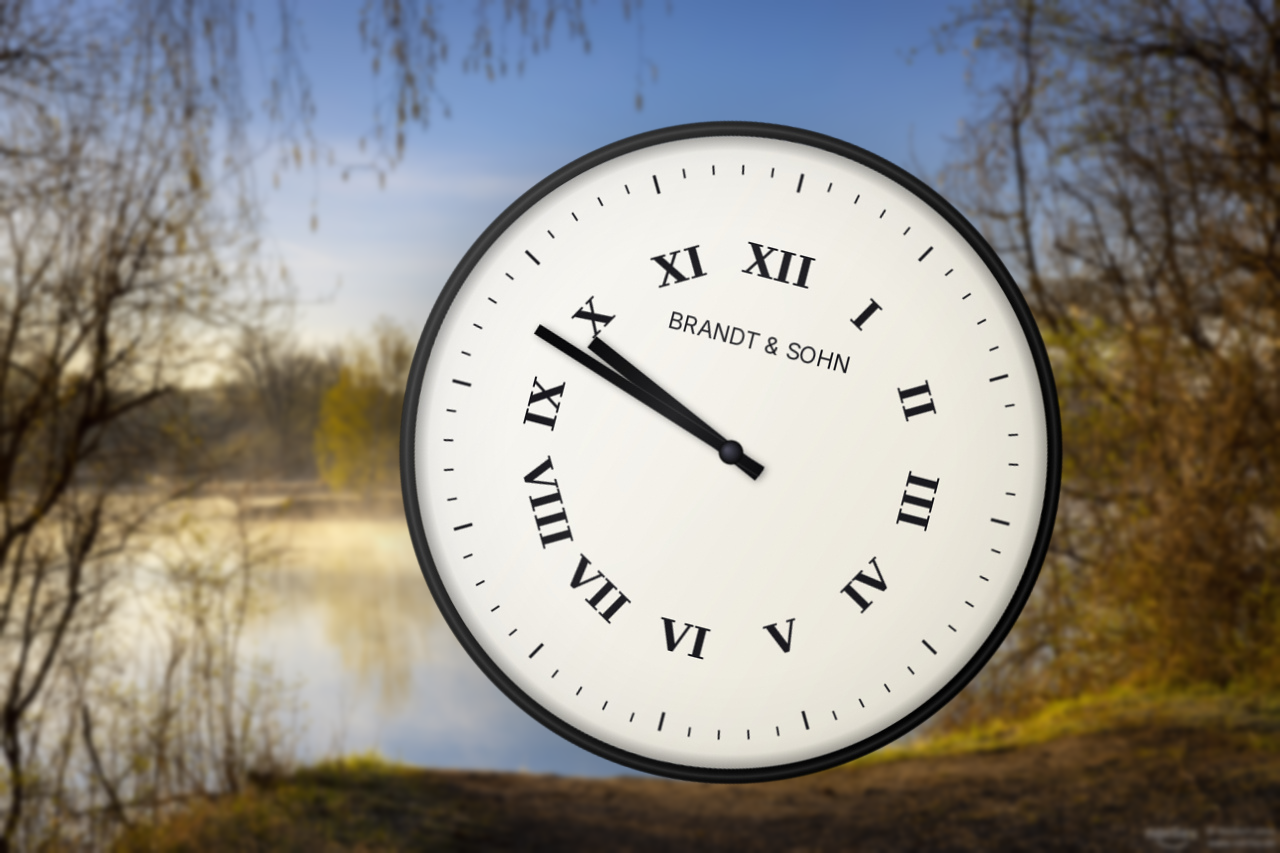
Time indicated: 9:48
